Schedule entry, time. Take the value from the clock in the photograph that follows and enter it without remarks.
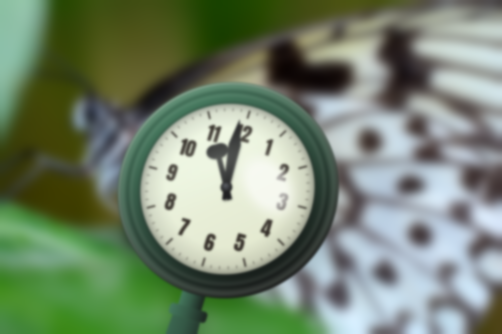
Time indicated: 10:59
